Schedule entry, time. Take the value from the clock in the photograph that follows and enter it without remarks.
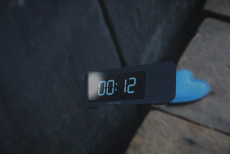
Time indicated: 0:12
